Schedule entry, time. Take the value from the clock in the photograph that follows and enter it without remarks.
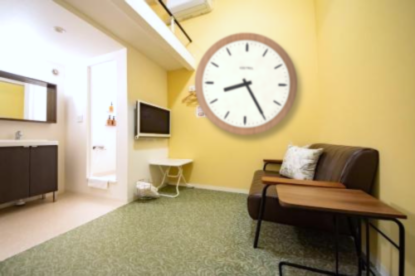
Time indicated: 8:25
